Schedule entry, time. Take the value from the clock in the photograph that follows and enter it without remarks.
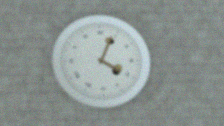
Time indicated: 4:04
